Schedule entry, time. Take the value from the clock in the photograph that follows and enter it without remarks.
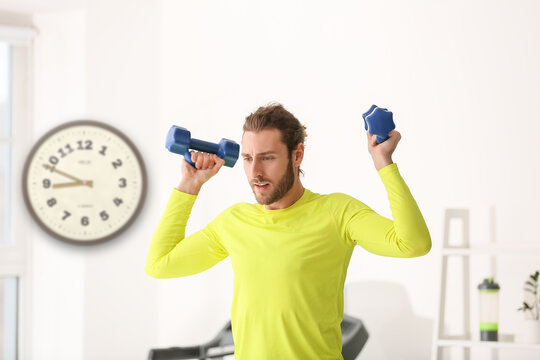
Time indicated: 8:49
